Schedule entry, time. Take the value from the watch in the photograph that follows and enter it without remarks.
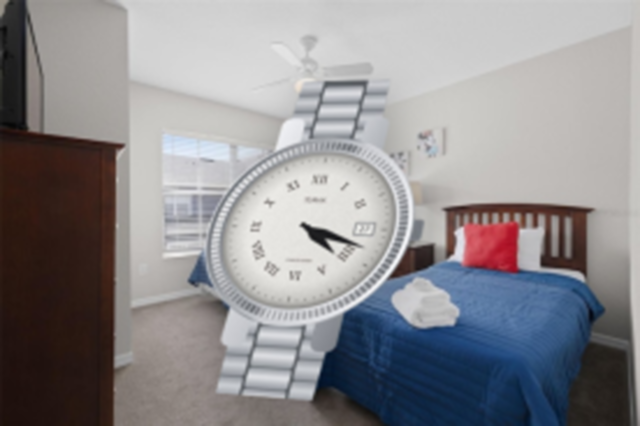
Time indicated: 4:18
